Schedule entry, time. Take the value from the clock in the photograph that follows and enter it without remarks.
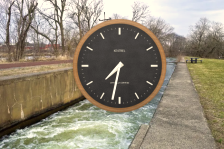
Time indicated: 7:32
